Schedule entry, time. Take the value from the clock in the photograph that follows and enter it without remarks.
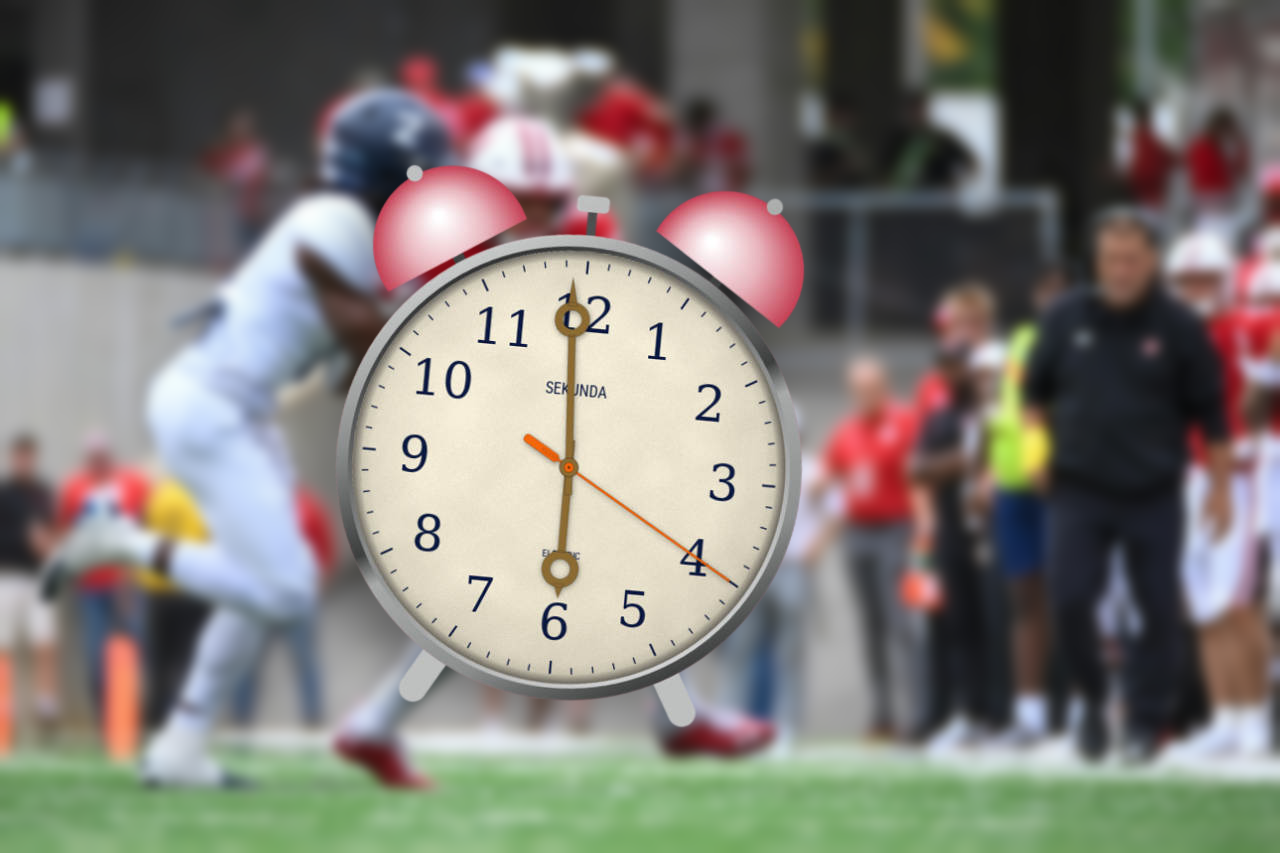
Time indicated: 5:59:20
